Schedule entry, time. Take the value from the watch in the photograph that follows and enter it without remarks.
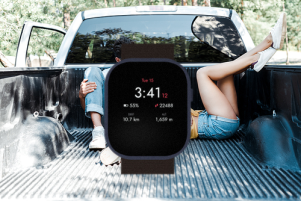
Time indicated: 3:41
